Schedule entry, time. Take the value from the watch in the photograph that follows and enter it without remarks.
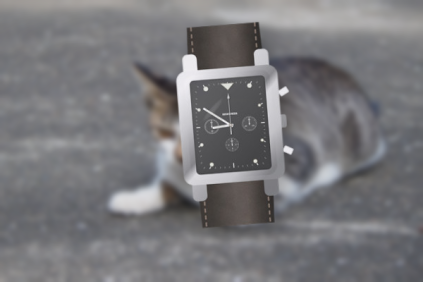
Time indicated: 8:51
